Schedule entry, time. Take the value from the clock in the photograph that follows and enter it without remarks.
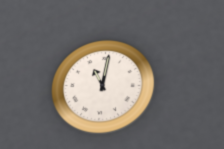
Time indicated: 11:01
